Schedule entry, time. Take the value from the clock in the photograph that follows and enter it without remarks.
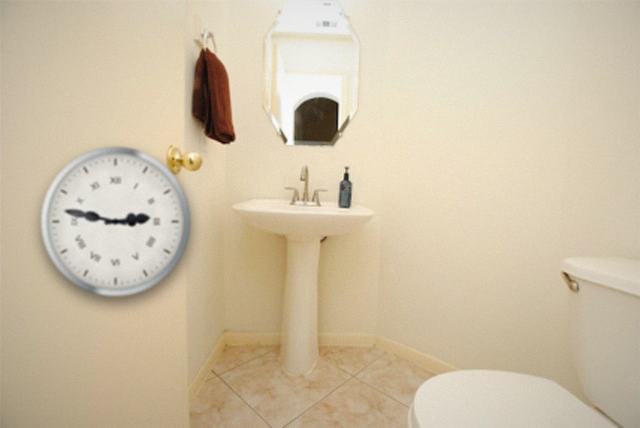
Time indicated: 2:47
